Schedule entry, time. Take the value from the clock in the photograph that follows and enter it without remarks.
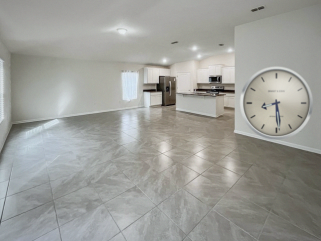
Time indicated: 8:29
